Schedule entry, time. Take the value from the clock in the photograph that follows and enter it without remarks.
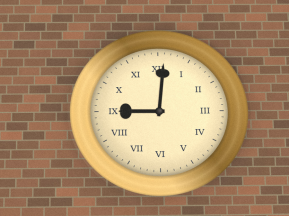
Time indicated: 9:01
